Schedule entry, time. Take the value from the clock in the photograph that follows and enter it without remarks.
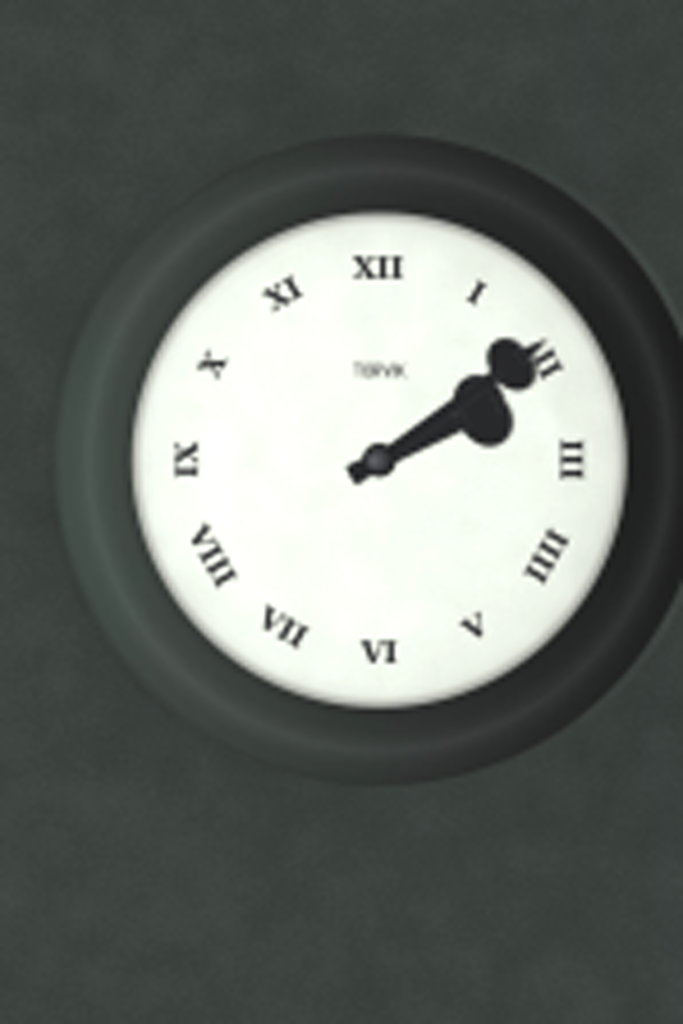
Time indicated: 2:09
